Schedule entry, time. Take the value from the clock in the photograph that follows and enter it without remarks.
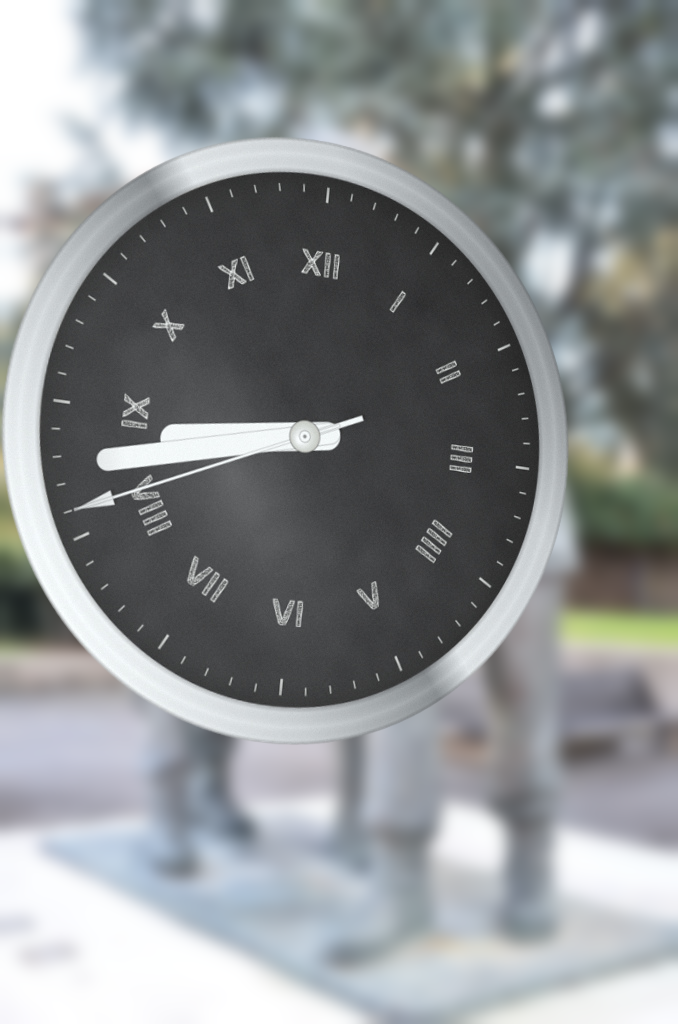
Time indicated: 8:42:41
